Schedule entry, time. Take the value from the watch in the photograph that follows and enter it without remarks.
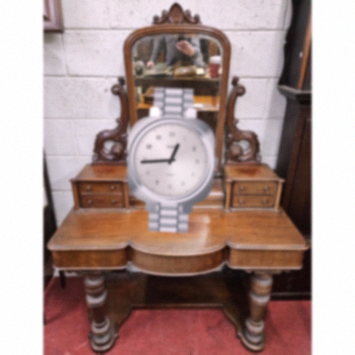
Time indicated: 12:44
